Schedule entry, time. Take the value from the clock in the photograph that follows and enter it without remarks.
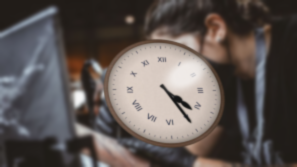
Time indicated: 4:25
